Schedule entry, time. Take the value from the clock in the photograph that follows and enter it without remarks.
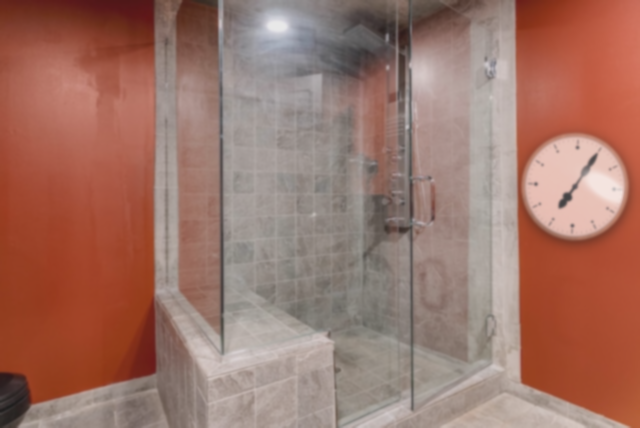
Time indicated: 7:05
